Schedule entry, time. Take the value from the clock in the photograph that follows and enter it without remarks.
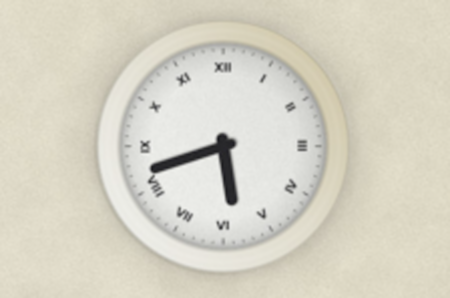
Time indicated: 5:42
